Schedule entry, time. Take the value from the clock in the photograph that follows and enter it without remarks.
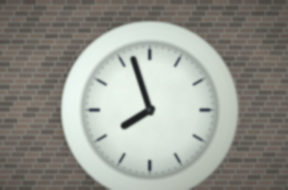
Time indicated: 7:57
